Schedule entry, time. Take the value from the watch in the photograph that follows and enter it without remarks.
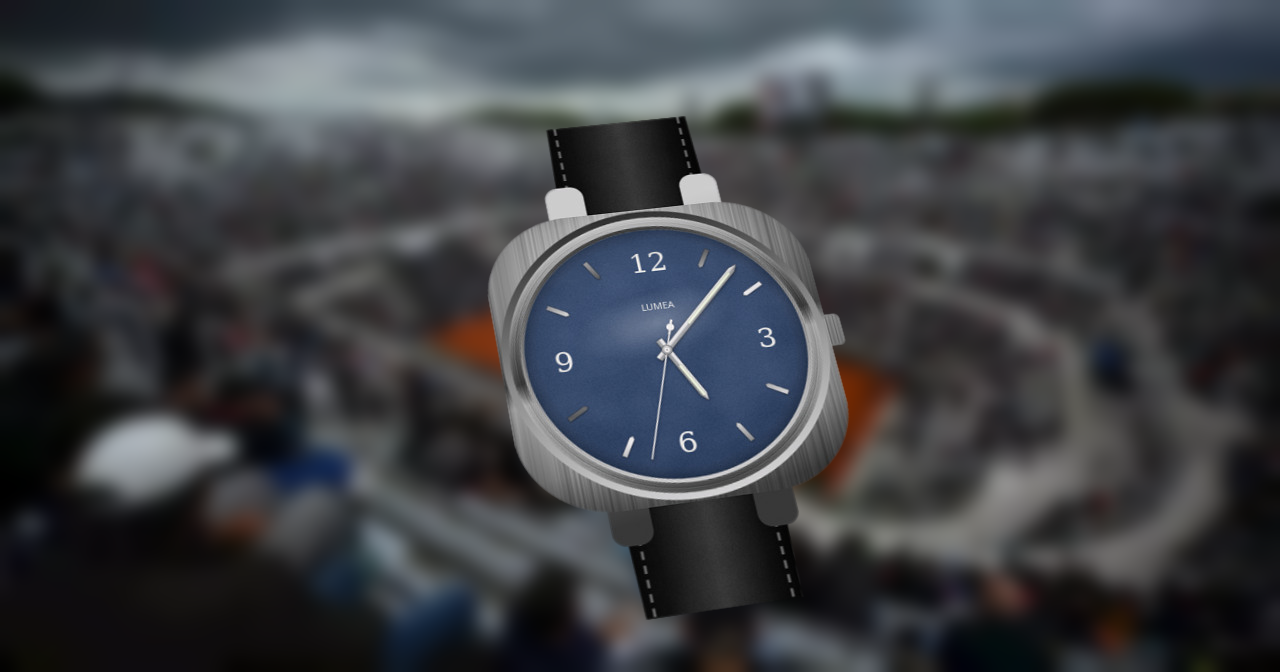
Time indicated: 5:07:33
